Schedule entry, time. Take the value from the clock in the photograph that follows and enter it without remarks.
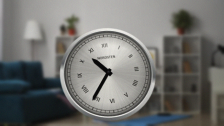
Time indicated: 10:36
